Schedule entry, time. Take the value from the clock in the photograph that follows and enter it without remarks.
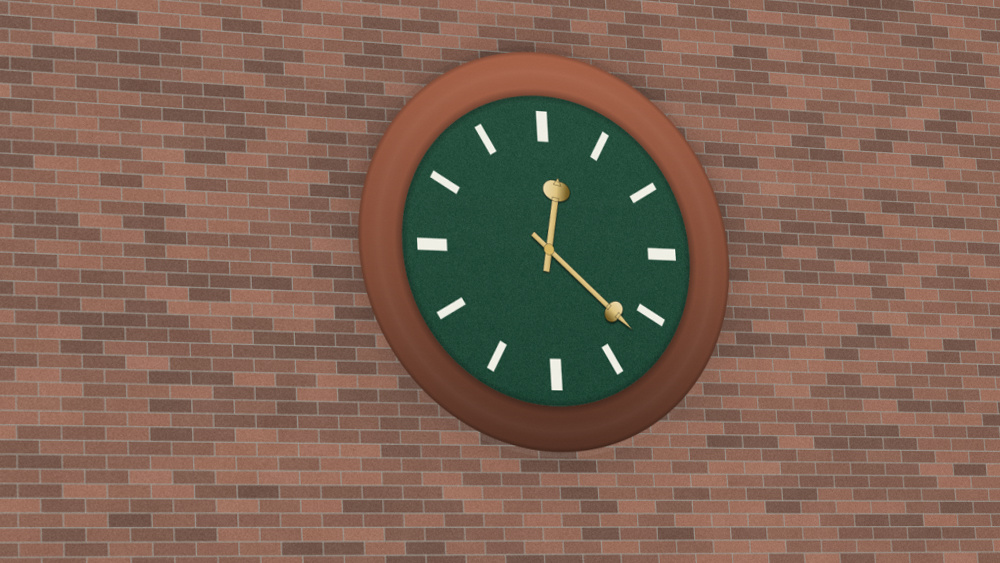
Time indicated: 12:22
